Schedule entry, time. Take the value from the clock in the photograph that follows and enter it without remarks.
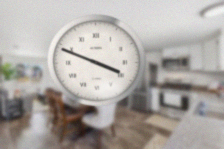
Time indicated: 3:49
